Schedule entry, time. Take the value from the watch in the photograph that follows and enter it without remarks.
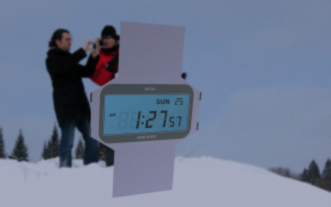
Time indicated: 1:27:57
